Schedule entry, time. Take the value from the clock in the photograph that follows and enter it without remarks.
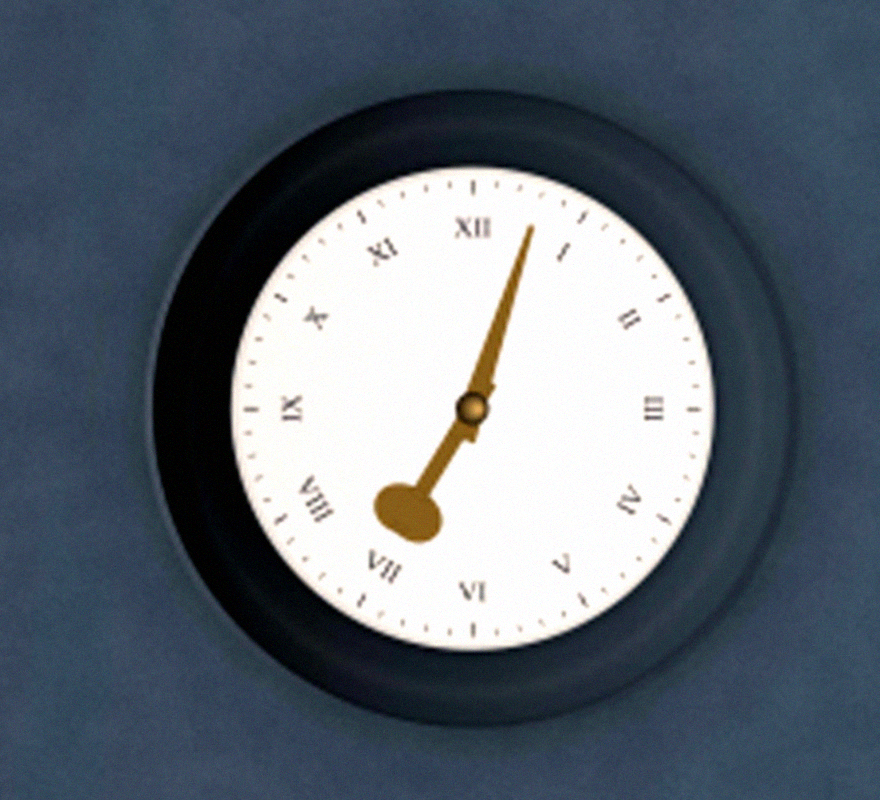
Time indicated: 7:03
